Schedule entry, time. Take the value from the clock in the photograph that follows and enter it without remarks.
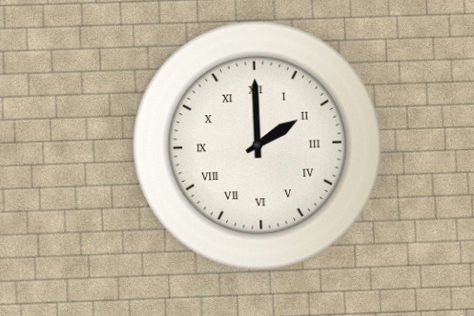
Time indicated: 2:00
